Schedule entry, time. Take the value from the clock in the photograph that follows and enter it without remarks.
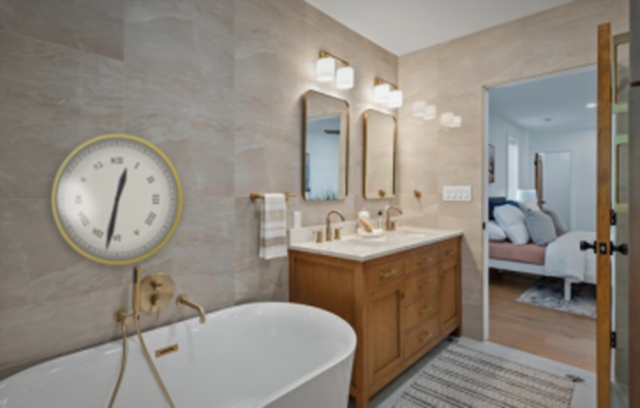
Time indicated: 12:32
